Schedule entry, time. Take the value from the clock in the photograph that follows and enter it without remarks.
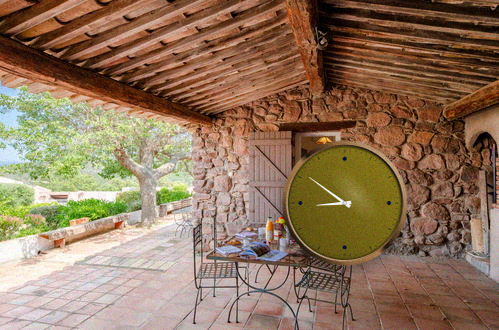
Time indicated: 8:51
